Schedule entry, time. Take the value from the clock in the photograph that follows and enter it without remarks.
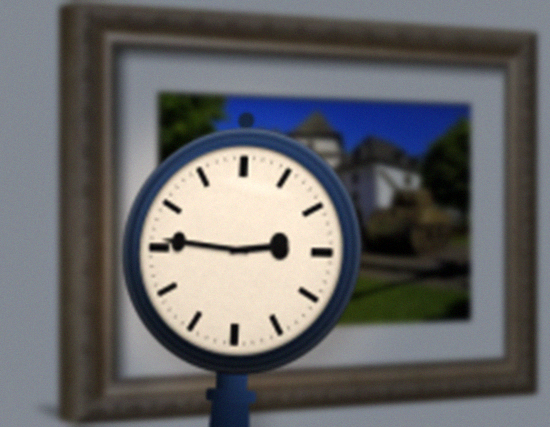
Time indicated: 2:46
